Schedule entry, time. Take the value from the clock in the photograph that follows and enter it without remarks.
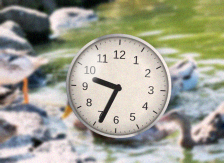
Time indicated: 9:34
